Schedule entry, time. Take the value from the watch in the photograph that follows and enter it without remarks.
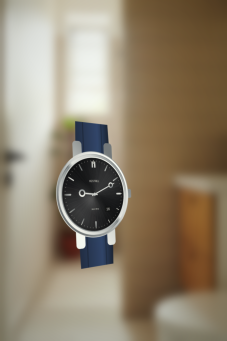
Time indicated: 9:11
